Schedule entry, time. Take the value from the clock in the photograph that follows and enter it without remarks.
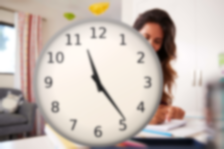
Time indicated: 11:24
